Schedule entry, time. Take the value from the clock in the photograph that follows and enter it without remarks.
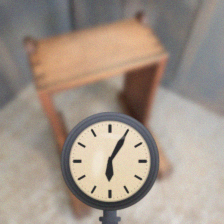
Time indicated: 6:05
